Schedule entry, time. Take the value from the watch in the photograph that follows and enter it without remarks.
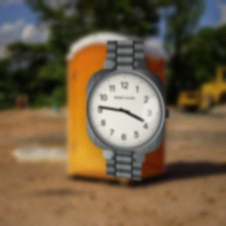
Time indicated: 3:46
